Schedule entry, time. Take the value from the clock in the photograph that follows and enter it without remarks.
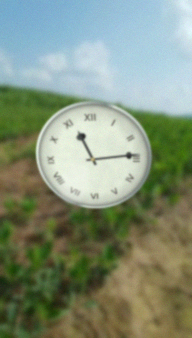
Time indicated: 11:14
